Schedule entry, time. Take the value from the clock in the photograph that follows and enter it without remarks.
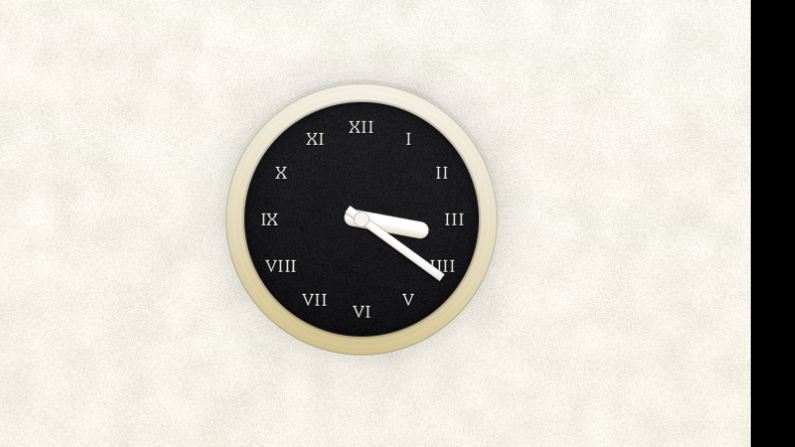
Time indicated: 3:21
